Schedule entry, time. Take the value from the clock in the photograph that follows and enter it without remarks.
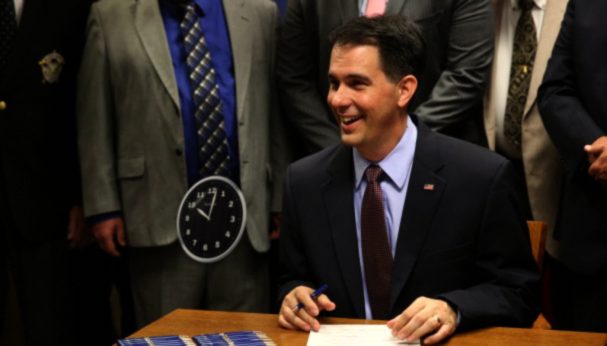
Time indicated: 10:02
